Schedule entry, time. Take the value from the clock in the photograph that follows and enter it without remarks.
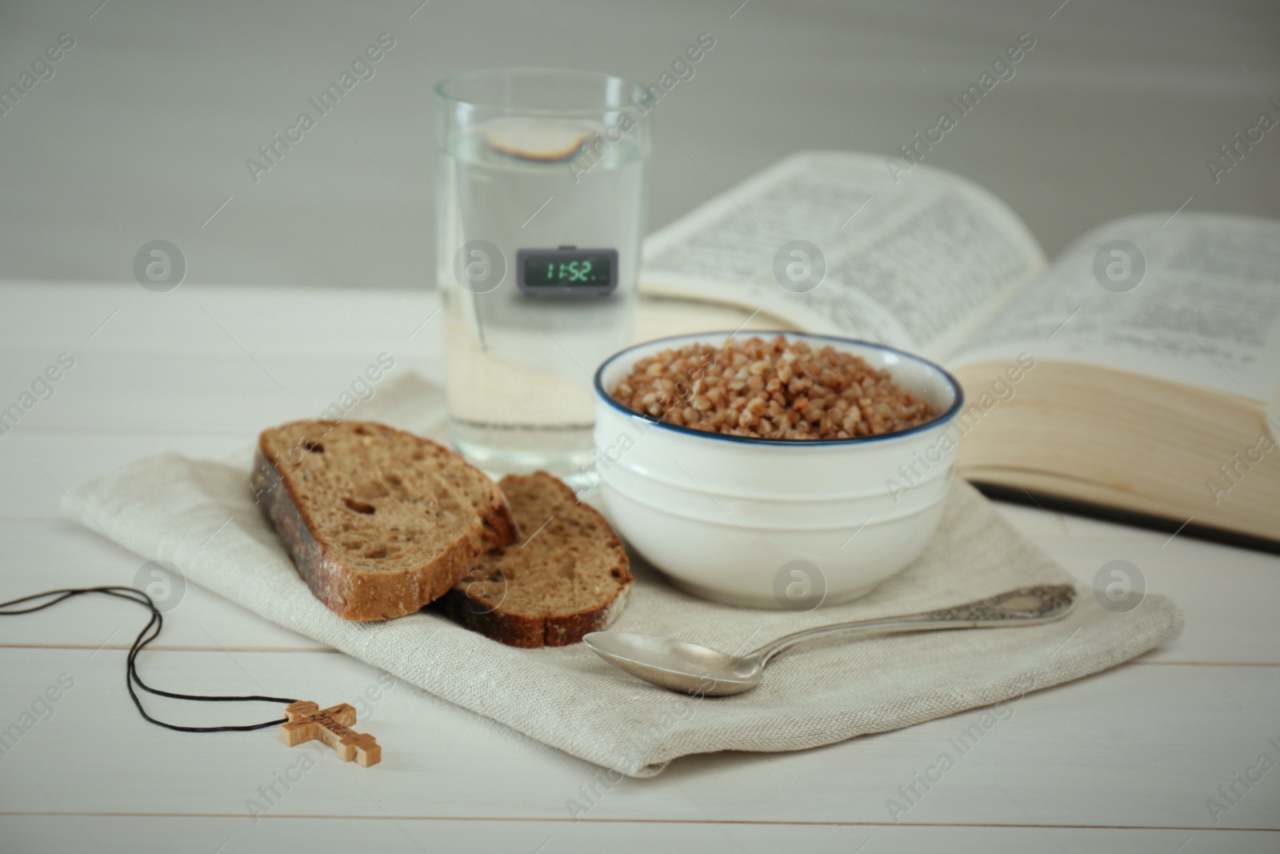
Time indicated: 11:52
